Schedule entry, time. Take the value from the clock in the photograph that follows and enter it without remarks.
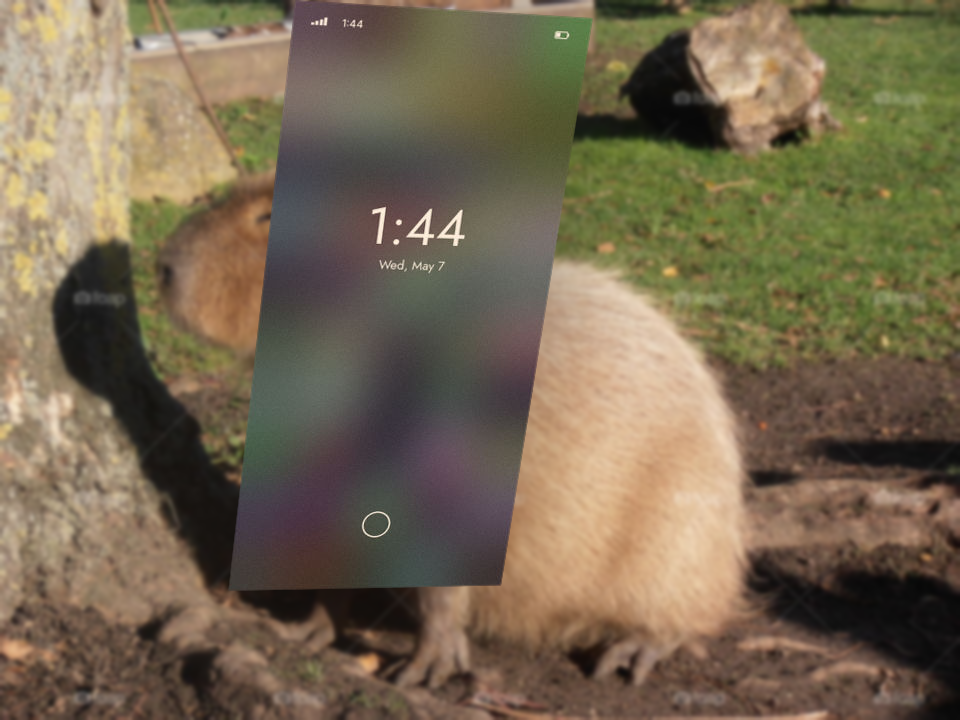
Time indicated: 1:44
